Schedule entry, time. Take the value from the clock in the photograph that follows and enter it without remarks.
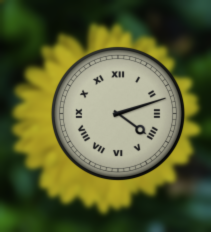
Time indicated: 4:12
